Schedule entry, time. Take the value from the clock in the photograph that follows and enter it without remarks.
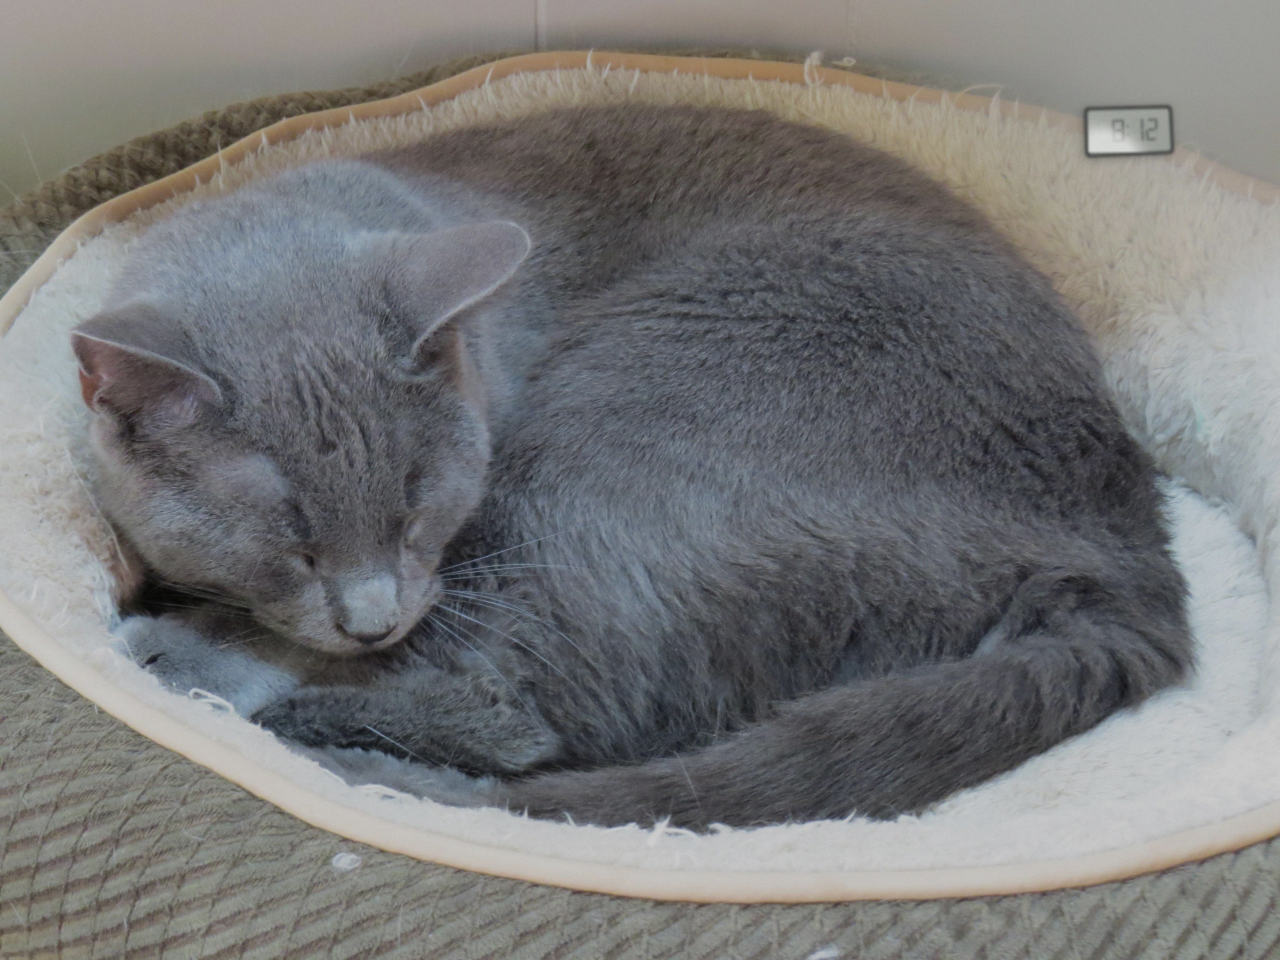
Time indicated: 8:12
